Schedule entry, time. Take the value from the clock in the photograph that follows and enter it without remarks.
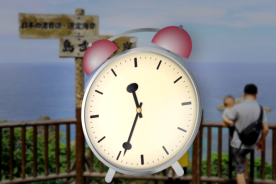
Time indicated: 11:34
